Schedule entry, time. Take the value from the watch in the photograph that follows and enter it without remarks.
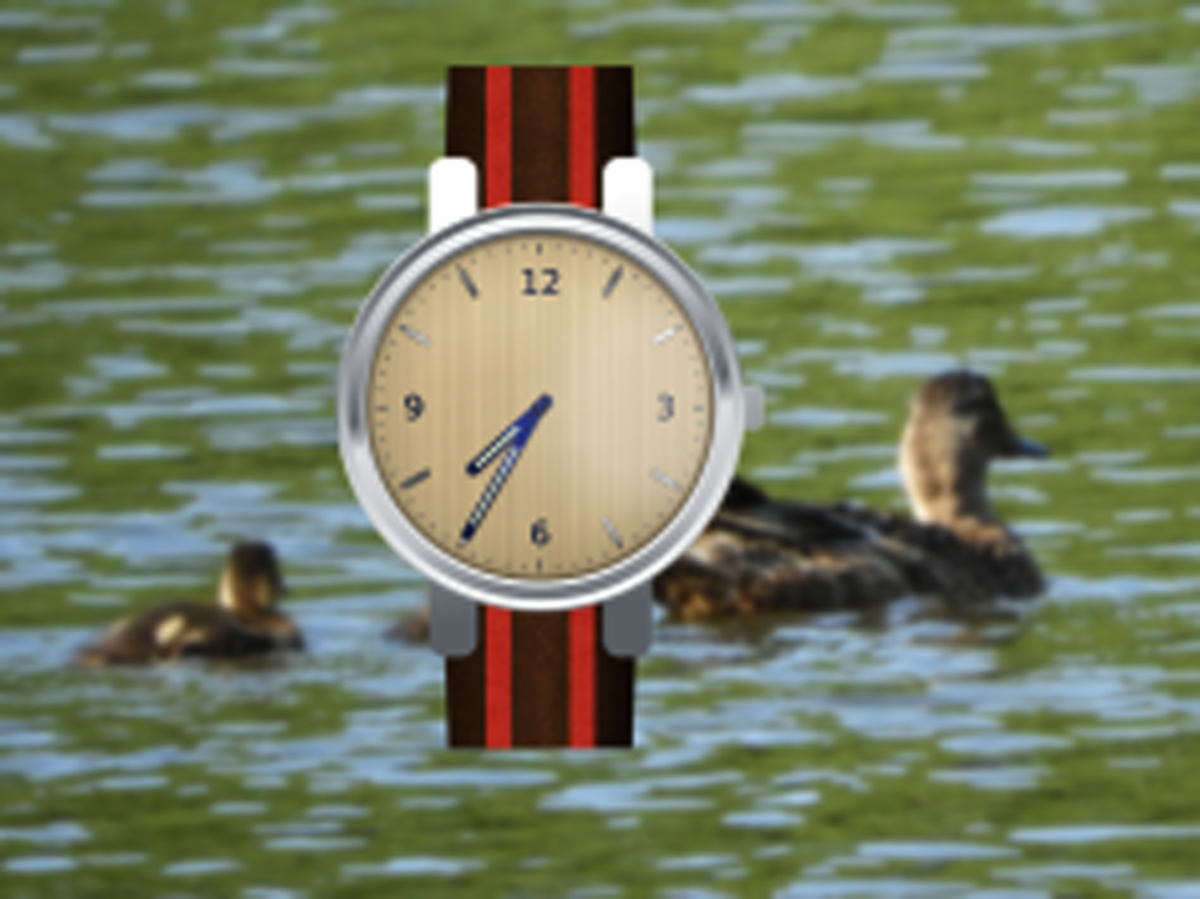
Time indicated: 7:35
